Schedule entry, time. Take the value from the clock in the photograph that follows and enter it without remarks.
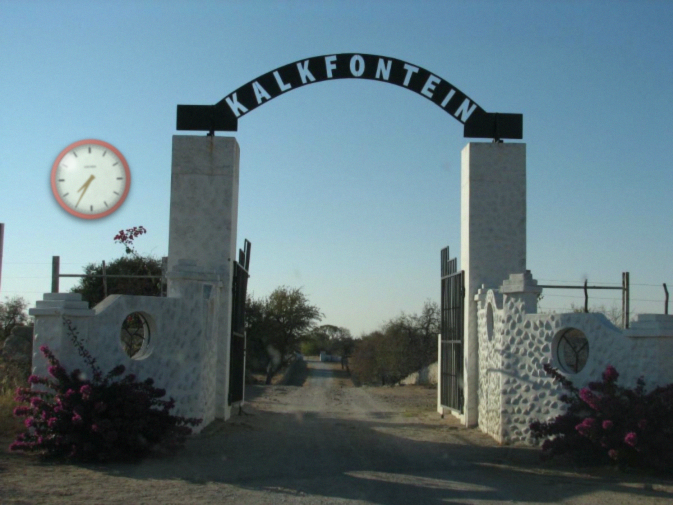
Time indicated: 7:35
